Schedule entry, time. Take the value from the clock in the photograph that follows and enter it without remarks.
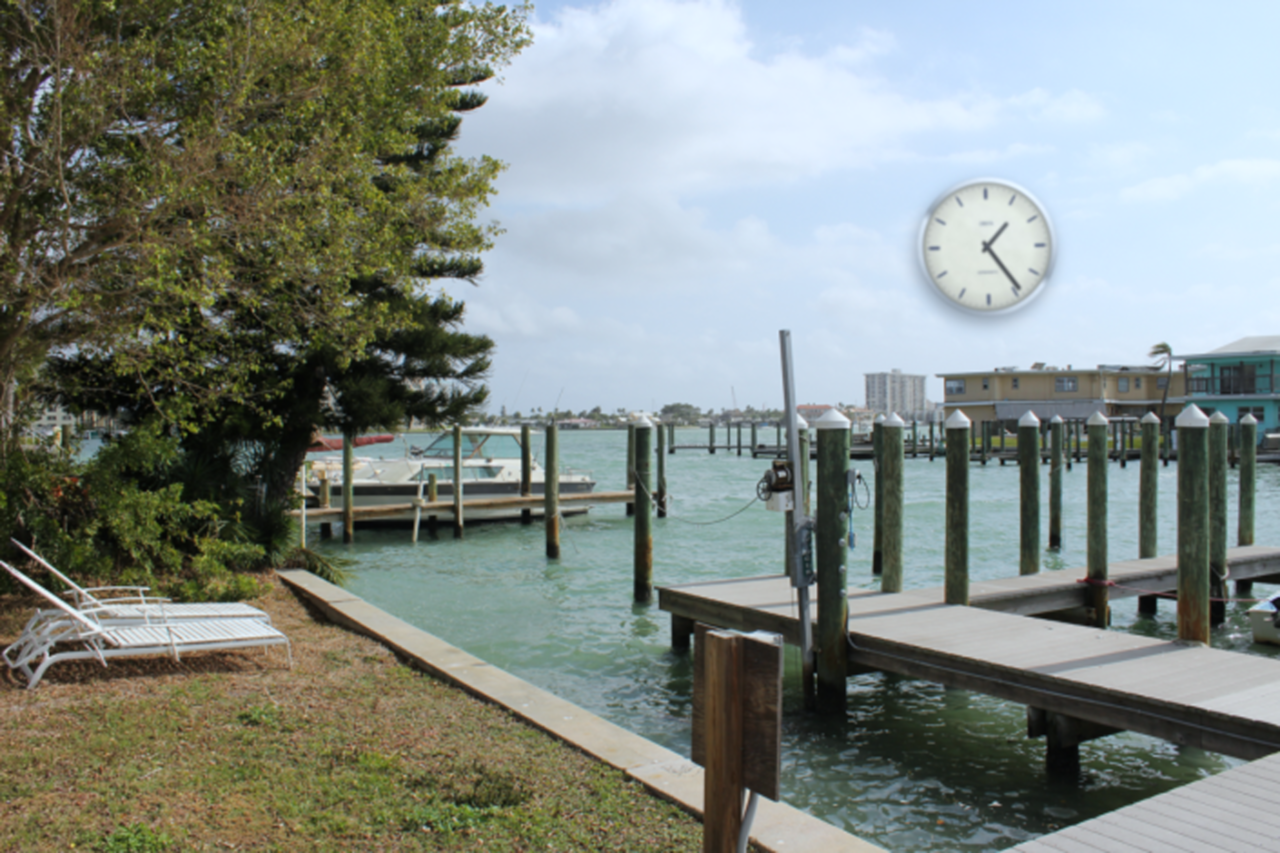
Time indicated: 1:24
